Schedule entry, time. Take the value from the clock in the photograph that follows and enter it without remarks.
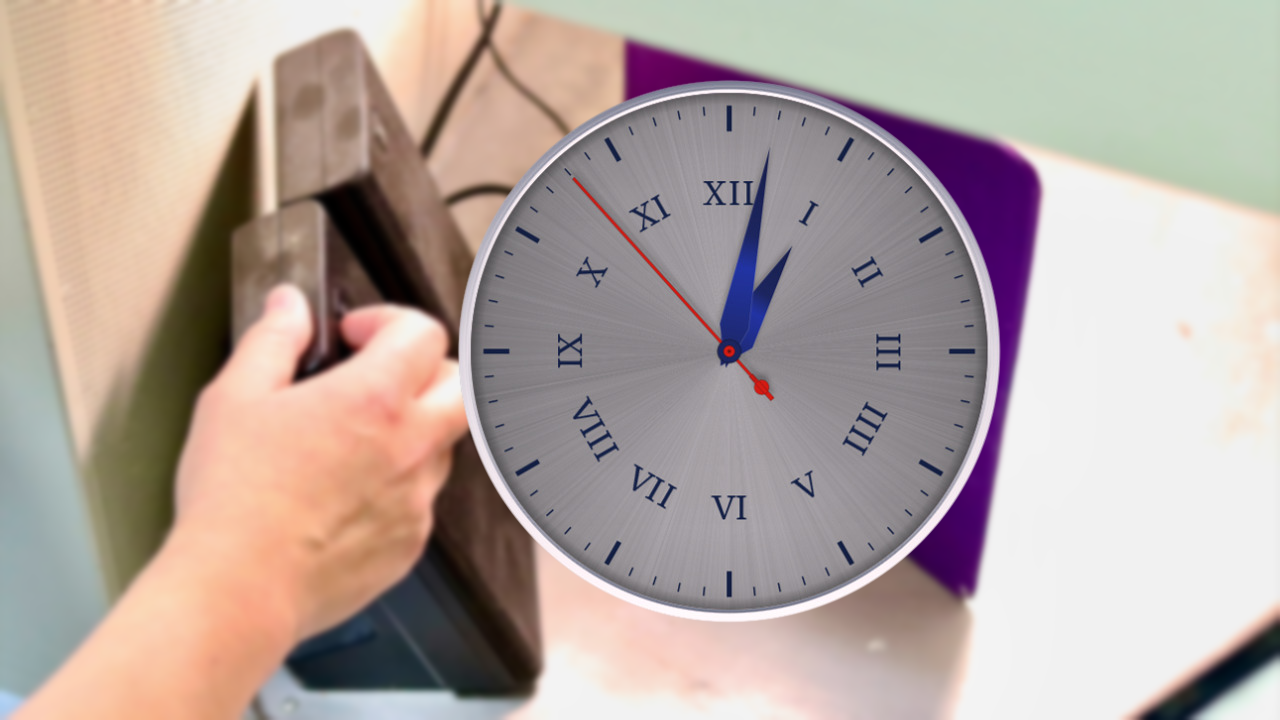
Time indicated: 1:01:53
